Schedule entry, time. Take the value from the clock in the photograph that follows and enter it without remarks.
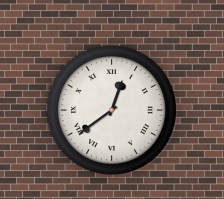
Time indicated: 12:39
